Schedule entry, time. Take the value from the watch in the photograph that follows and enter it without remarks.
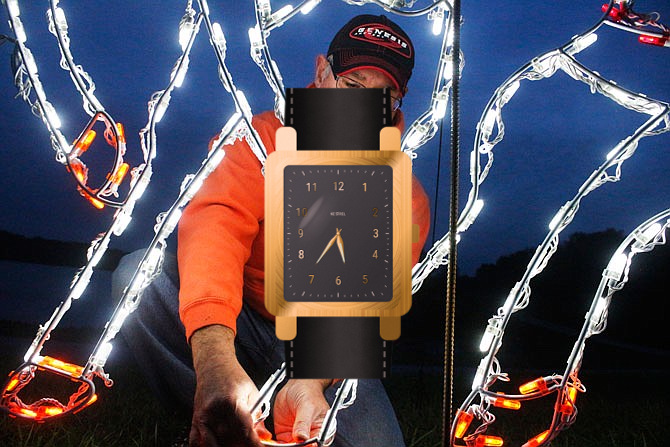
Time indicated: 5:36
